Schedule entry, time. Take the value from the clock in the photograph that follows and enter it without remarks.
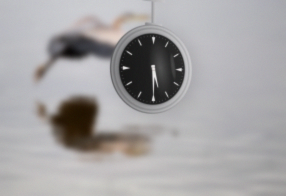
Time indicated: 5:30
